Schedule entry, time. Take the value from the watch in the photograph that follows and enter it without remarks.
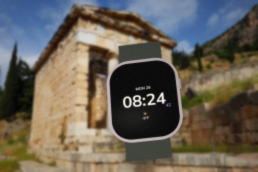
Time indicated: 8:24
